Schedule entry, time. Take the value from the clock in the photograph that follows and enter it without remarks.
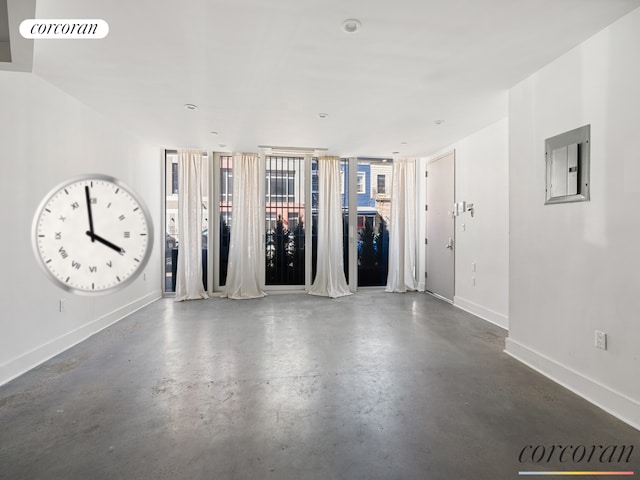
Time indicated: 3:59
